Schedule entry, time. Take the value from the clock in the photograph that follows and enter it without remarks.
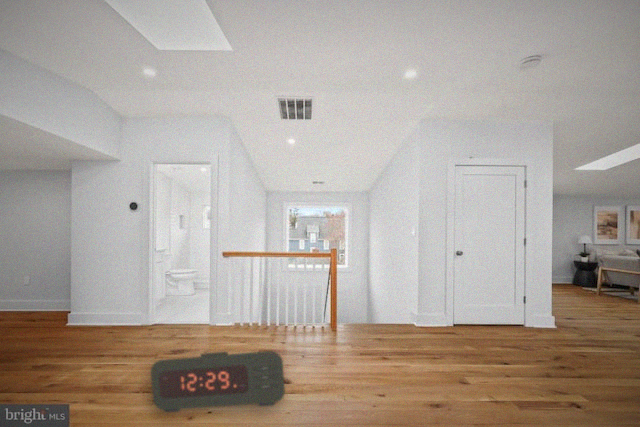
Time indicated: 12:29
